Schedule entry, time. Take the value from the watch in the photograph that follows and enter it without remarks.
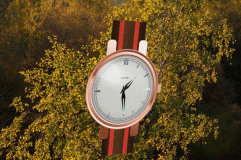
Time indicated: 1:29
